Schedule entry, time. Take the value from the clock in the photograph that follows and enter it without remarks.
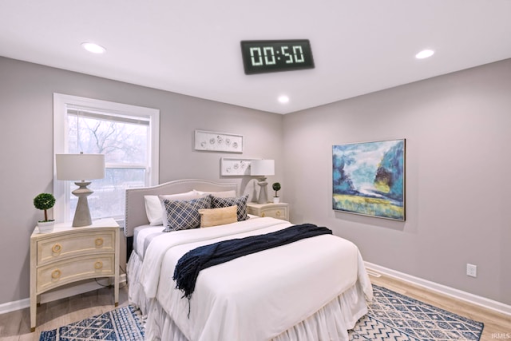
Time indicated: 0:50
